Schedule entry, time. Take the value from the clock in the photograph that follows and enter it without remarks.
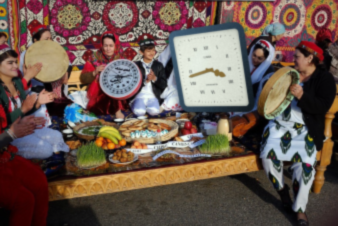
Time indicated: 3:43
